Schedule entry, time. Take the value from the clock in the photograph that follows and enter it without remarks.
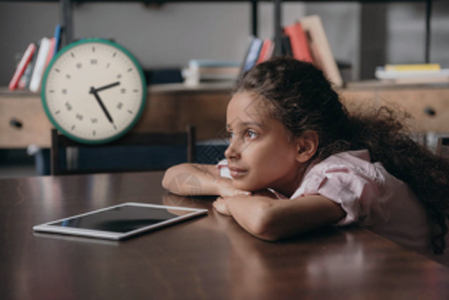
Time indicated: 2:25
